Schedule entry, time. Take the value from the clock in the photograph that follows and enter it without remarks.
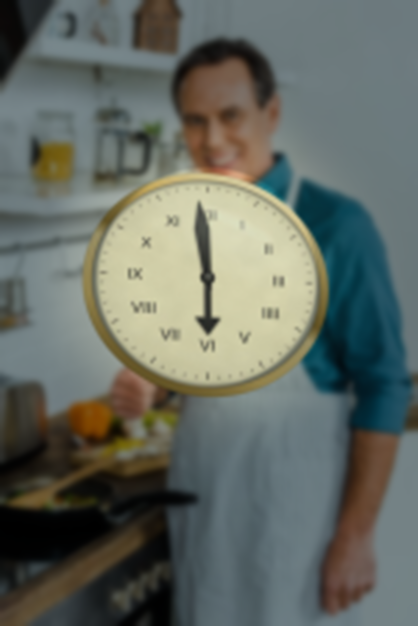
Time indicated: 5:59
